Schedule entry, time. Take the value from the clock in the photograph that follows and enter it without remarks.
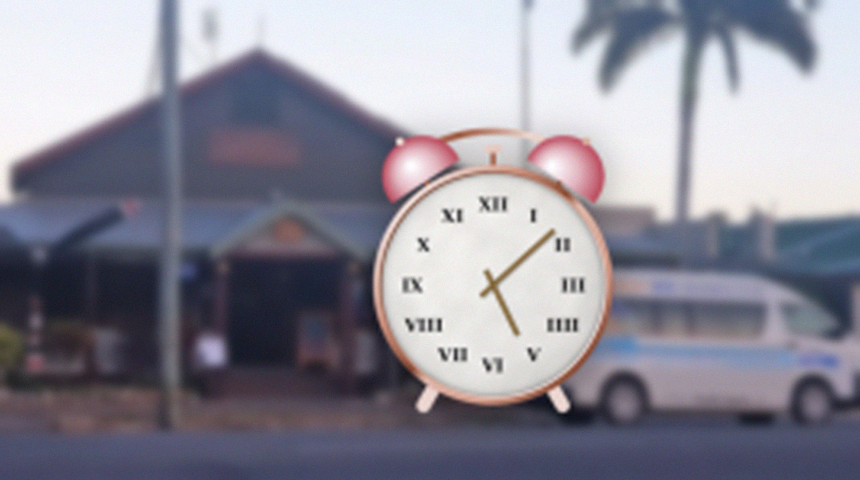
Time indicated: 5:08
